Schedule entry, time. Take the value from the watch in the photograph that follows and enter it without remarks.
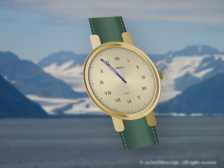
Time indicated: 10:54
